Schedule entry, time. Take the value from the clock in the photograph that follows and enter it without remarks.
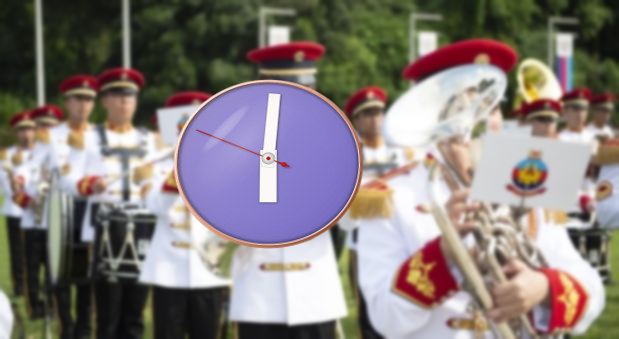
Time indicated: 6:00:49
